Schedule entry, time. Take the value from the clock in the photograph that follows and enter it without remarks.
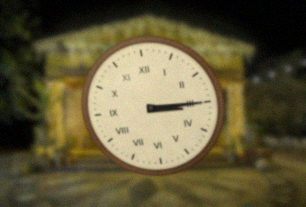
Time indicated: 3:15
